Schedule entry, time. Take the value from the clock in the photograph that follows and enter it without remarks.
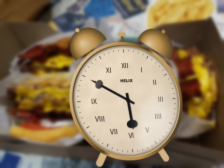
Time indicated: 5:50
